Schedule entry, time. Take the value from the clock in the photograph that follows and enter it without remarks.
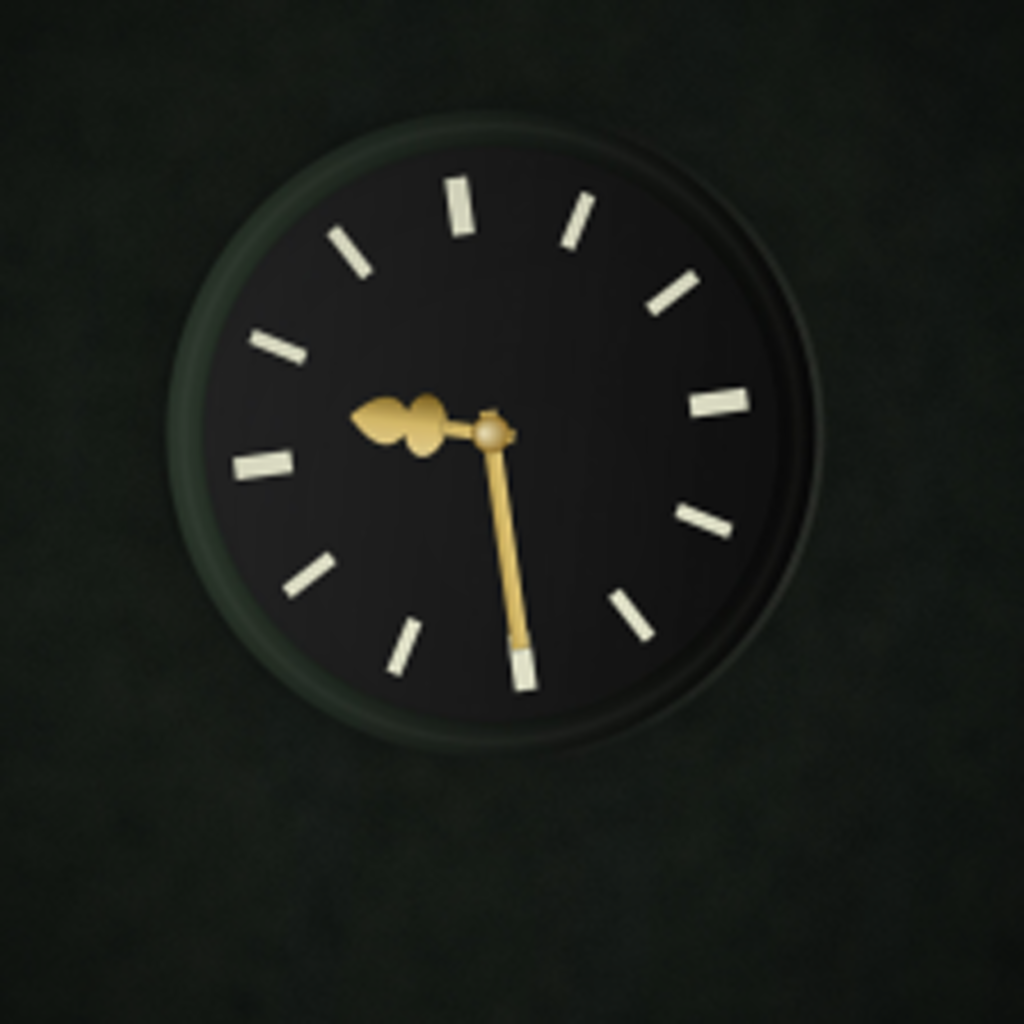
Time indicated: 9:30
